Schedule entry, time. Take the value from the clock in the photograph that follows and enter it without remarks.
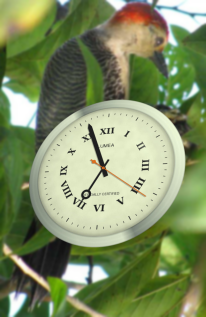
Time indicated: 6:56:21
